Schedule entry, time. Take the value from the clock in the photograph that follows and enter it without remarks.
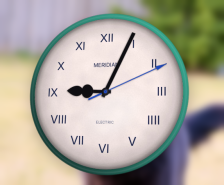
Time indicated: 9:04:11
